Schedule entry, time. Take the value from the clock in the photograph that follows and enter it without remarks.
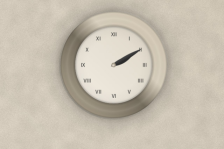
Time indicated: 2:10
